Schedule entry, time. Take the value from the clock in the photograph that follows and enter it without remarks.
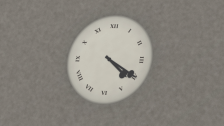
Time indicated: 4:20
